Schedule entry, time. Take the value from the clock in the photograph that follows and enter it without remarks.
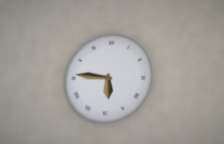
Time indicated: 5:46
